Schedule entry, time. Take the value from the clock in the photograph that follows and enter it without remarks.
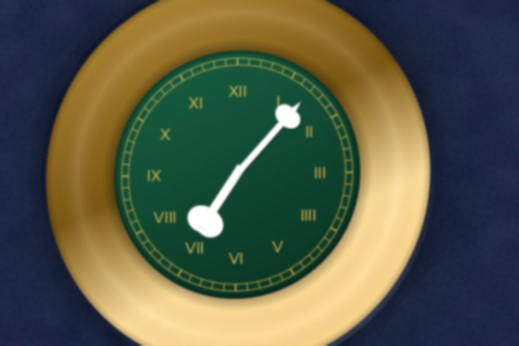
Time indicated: 7:07
